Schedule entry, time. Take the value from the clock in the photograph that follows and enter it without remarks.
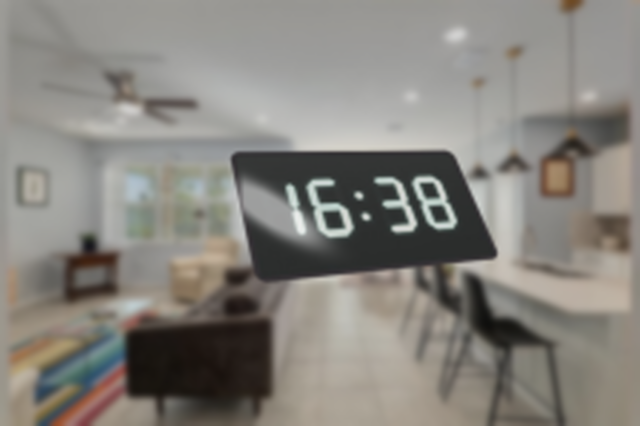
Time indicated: 16:38
